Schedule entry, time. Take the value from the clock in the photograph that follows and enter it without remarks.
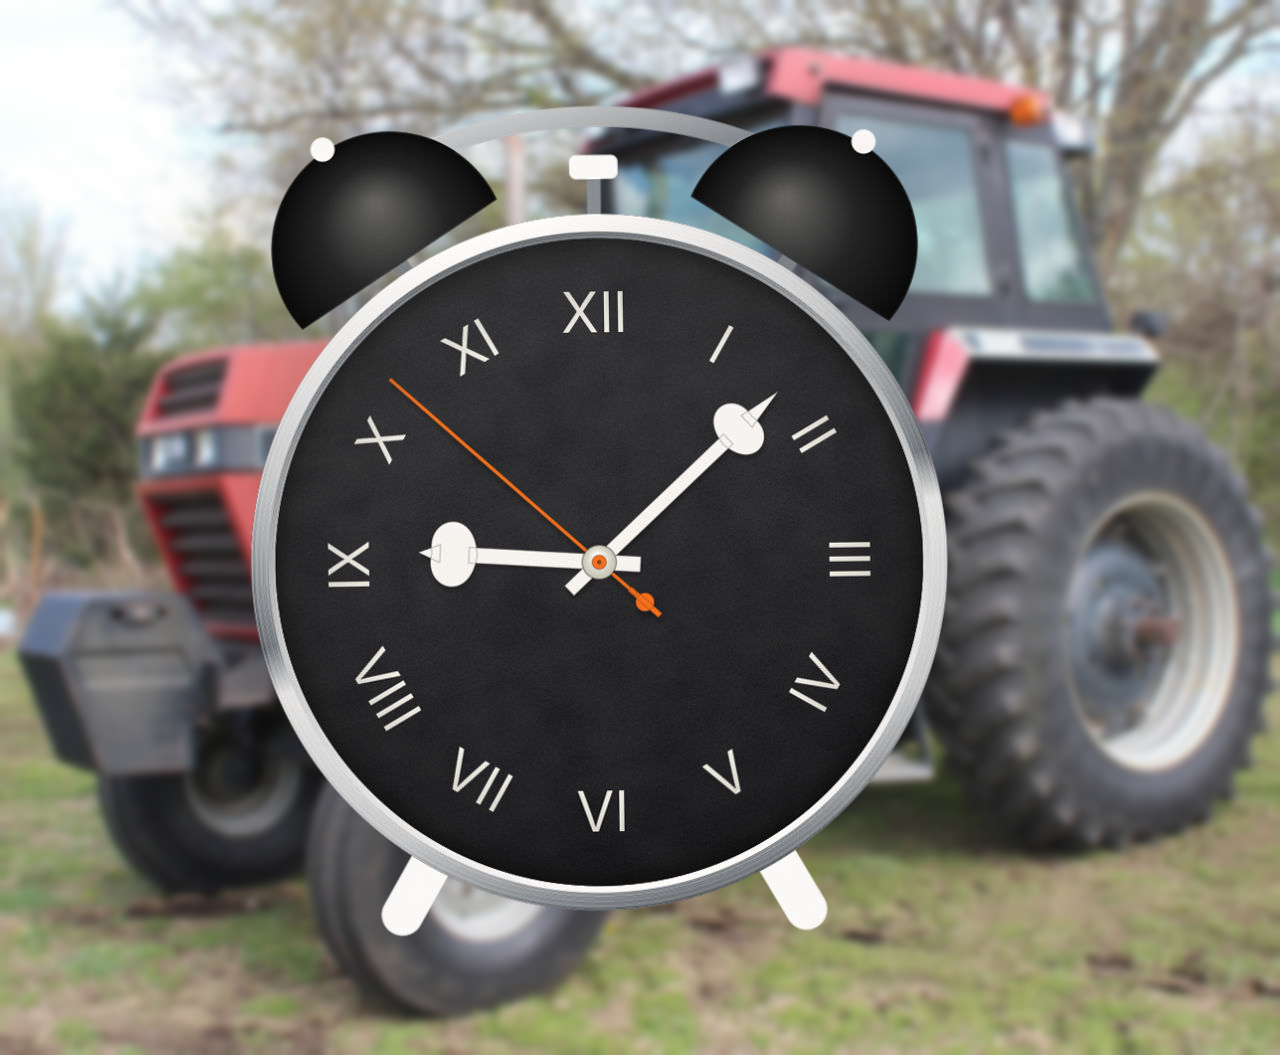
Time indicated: 9:07:52
